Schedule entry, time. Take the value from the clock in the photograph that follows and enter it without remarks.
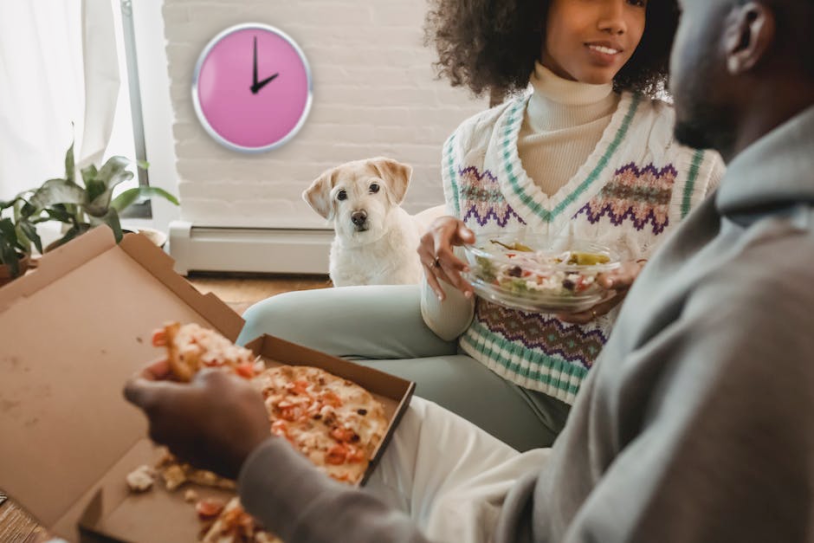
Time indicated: 2:00
